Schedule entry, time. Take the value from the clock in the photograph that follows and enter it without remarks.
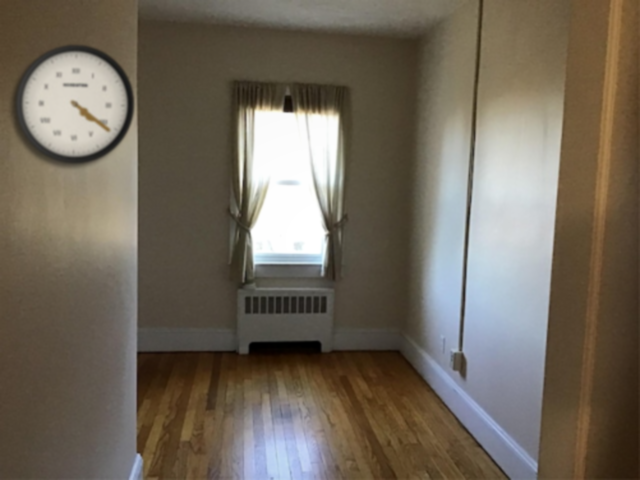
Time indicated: 4:21
